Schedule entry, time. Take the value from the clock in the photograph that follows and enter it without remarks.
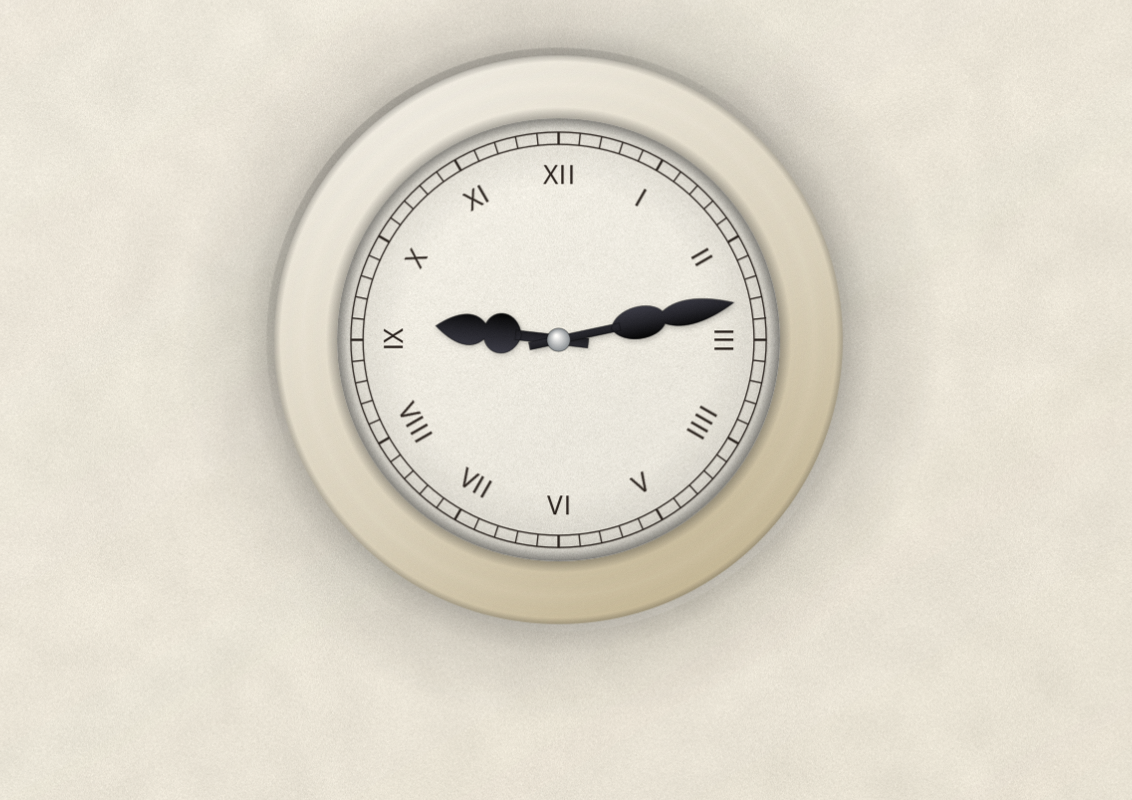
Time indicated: 9:13
